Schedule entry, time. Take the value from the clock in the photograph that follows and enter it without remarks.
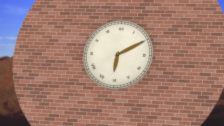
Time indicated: 6:10
